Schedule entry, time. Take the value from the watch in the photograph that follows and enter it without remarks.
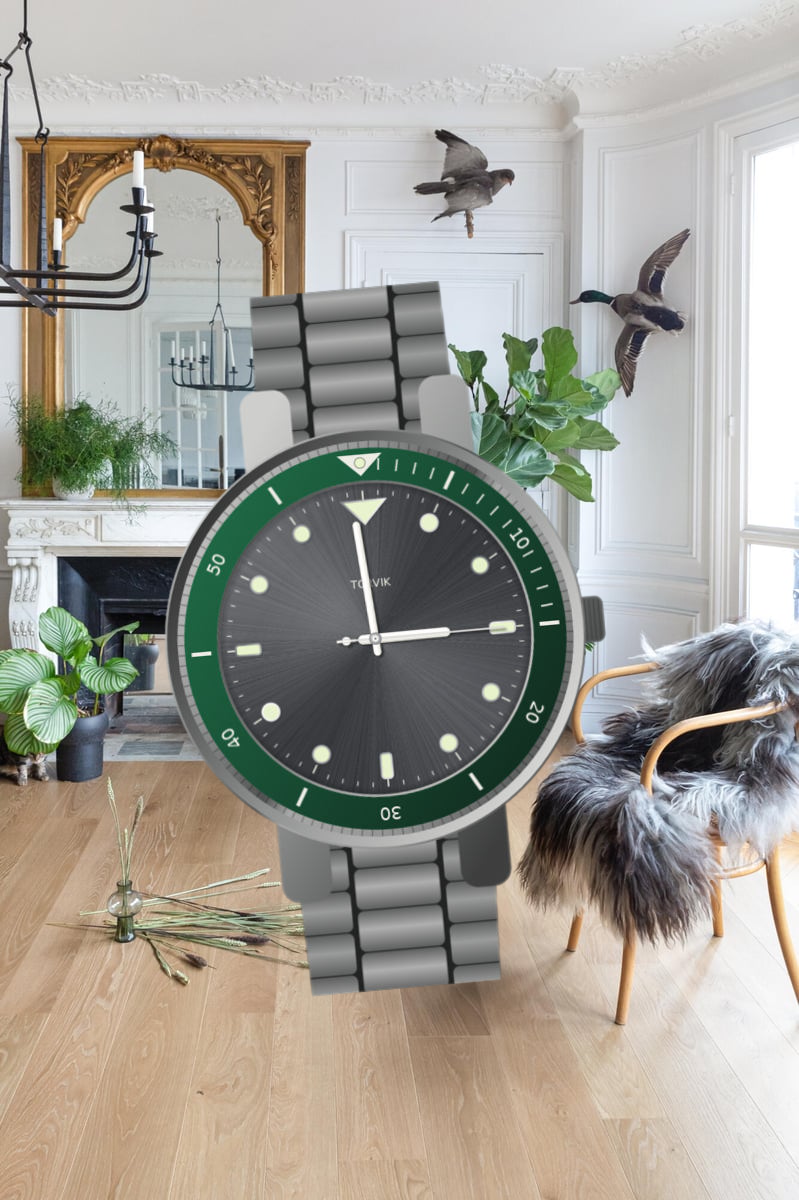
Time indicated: 2:59:15
